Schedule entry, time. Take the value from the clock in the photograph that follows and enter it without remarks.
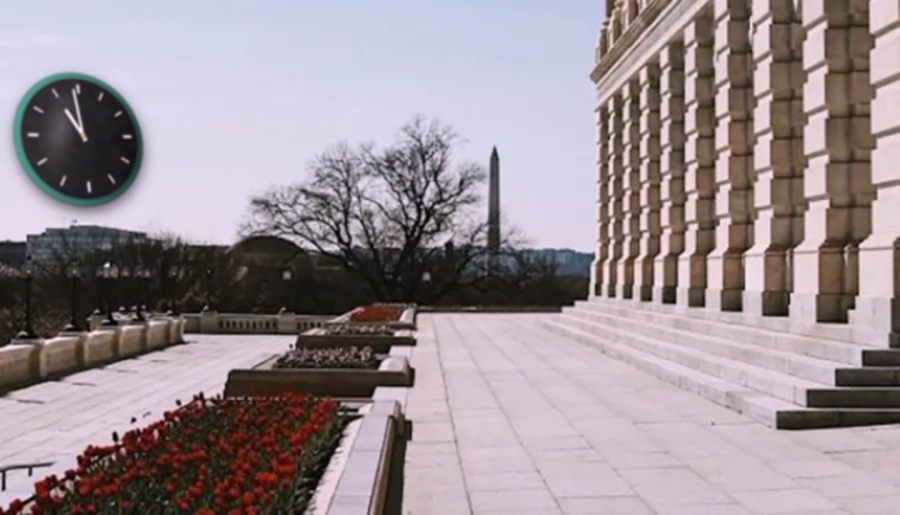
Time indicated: 10:59
